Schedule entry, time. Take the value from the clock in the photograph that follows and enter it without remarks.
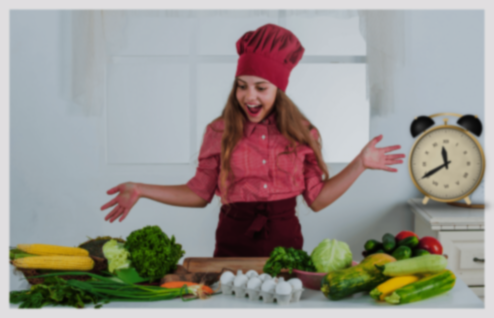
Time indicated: 11:40
